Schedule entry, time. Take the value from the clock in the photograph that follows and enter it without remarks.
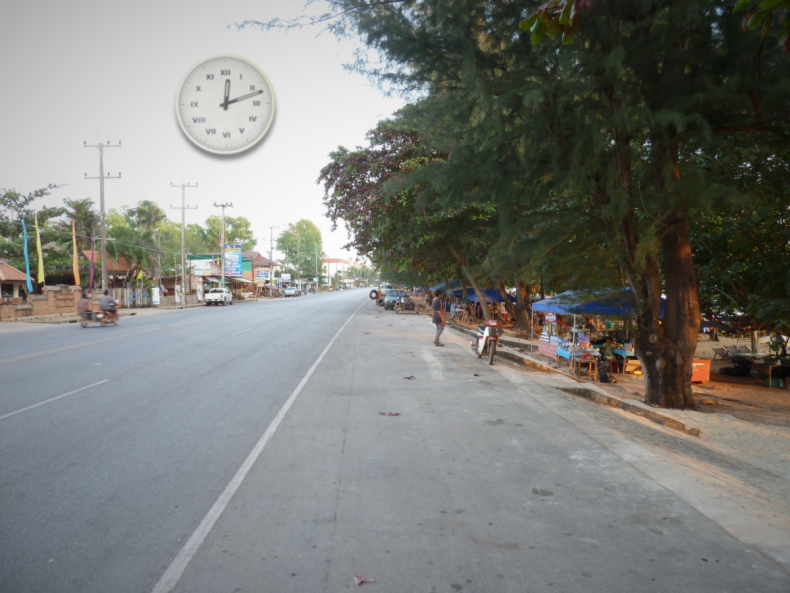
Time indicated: 12:12
